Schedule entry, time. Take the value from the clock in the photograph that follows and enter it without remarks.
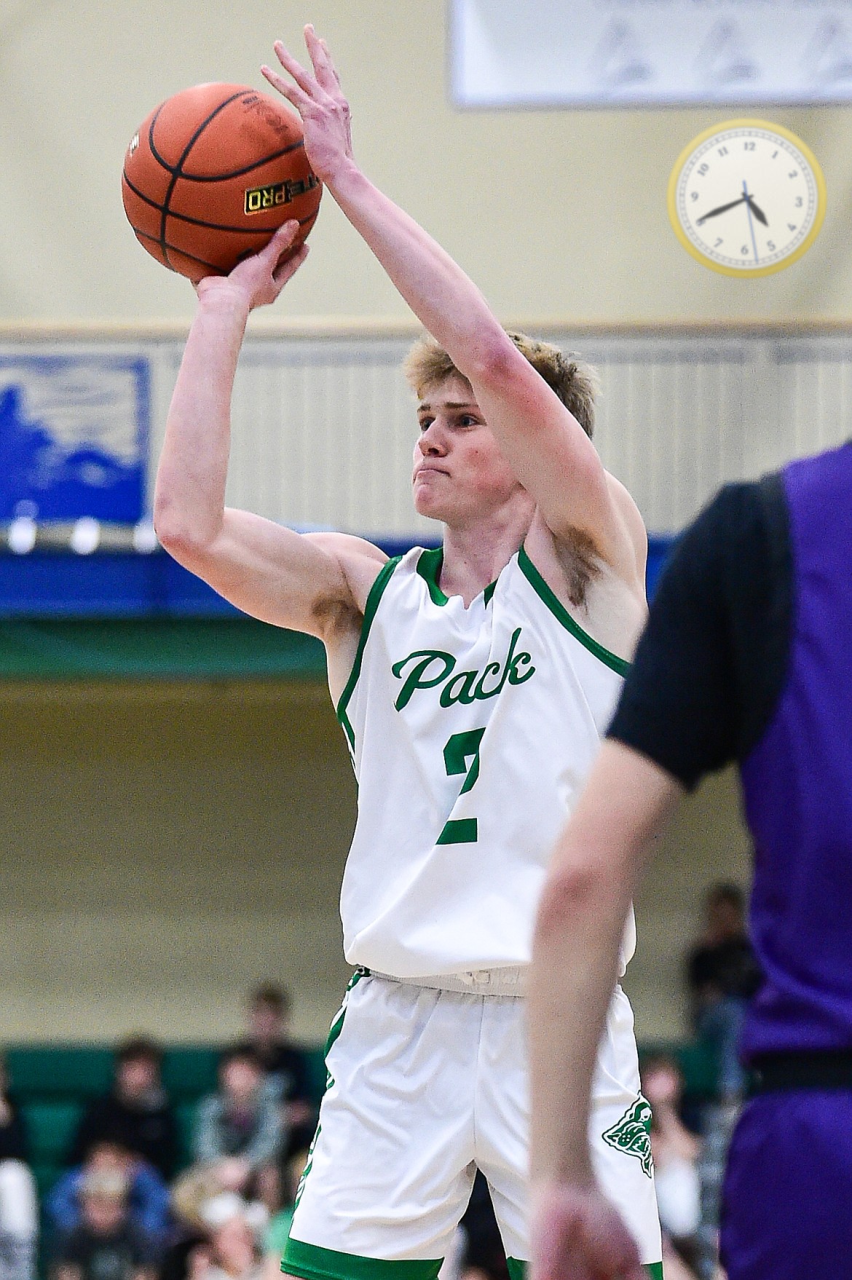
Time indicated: 4:40:28
